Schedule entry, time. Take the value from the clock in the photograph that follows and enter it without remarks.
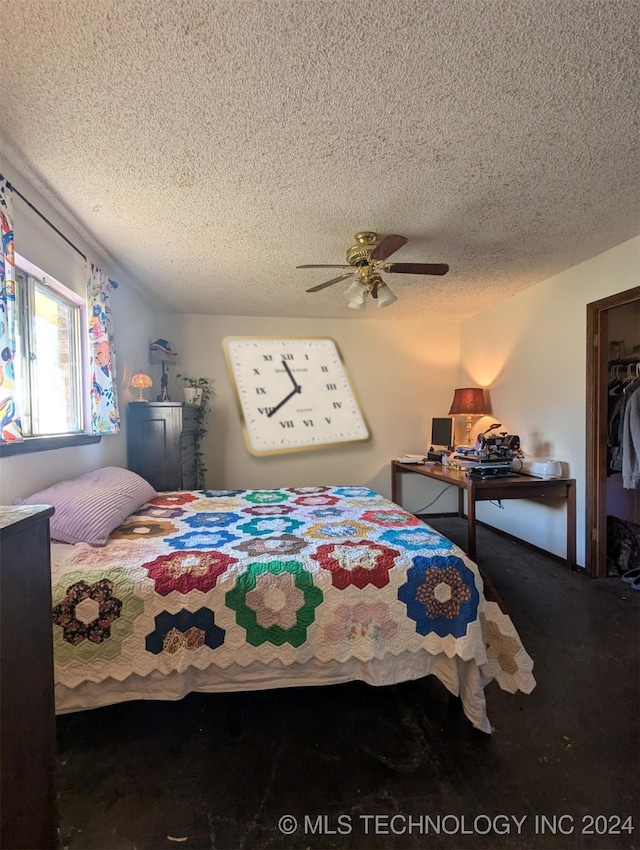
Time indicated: 11:39
